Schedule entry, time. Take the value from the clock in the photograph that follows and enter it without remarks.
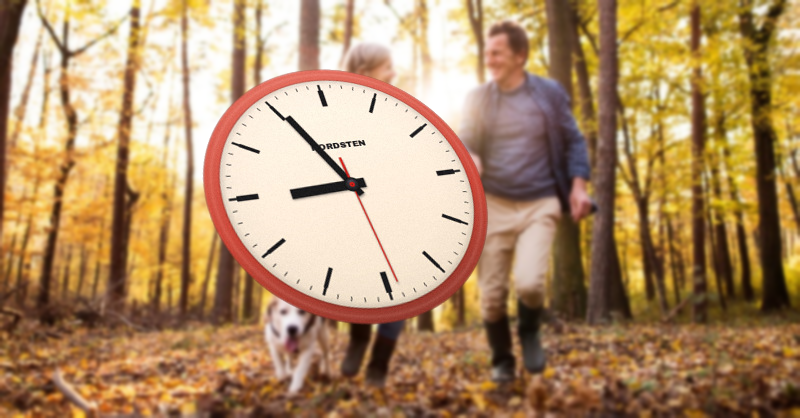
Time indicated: 8:55:29
